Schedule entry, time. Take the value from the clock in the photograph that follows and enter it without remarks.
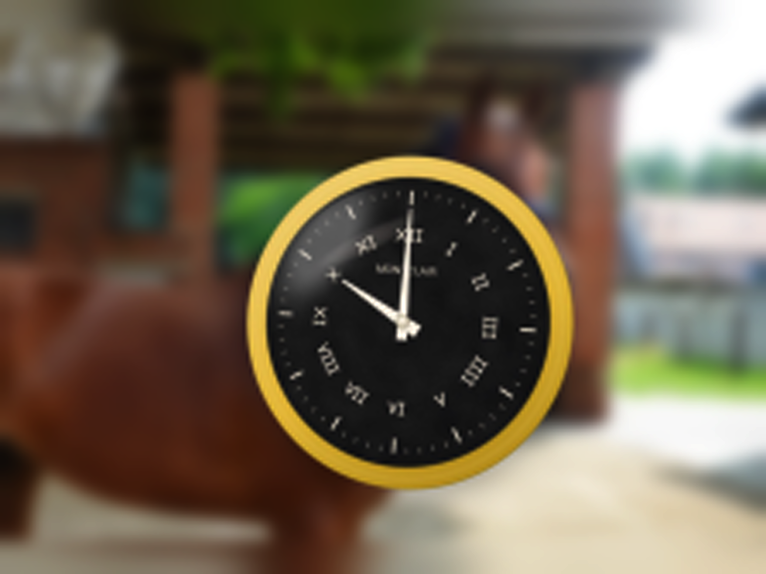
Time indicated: 10:00
